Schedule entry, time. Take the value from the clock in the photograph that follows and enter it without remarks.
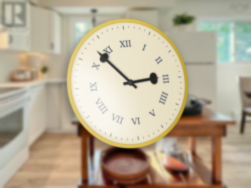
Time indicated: 2:53
